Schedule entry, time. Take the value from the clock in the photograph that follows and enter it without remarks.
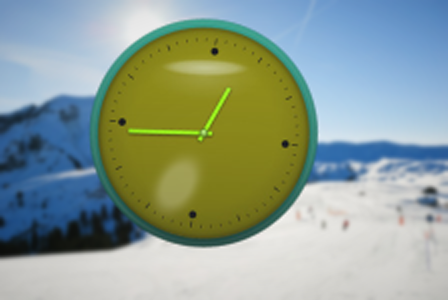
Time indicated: 12:44
